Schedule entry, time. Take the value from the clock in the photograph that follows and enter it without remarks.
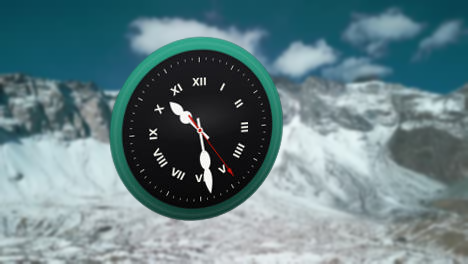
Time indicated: 10:28:24
